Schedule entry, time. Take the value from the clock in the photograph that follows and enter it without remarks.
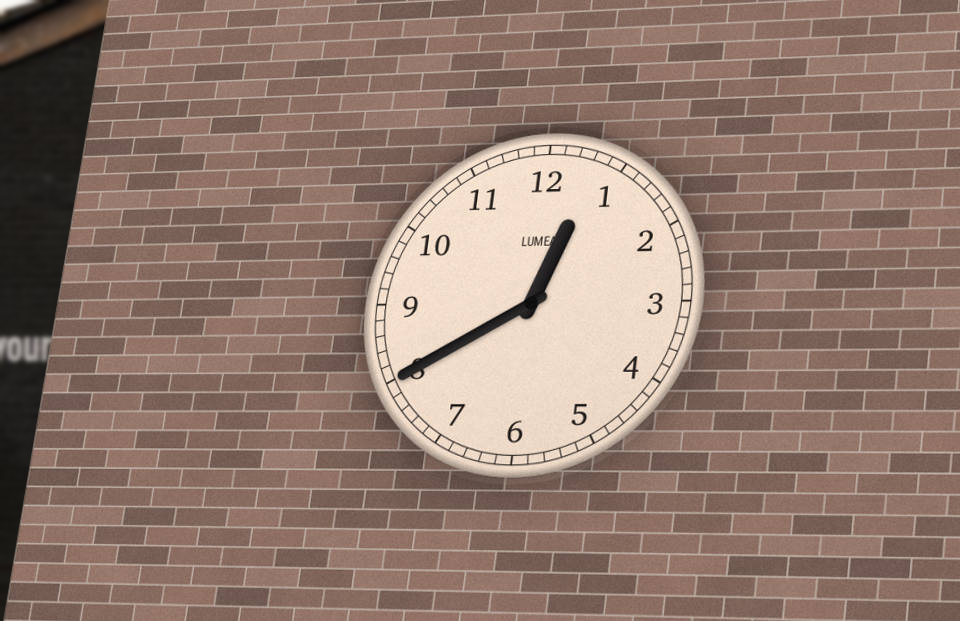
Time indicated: 12:40
